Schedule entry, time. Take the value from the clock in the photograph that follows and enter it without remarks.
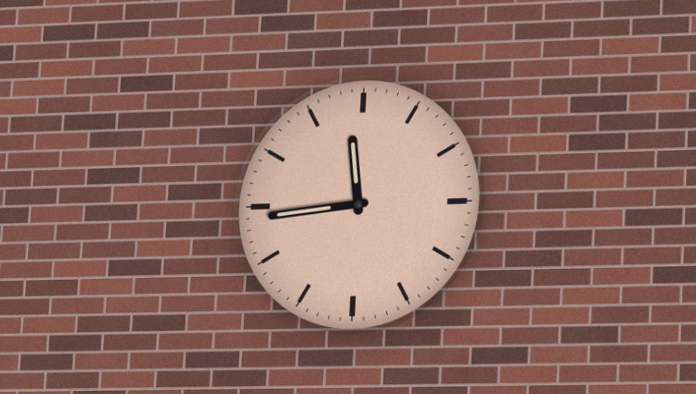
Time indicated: 11:44
